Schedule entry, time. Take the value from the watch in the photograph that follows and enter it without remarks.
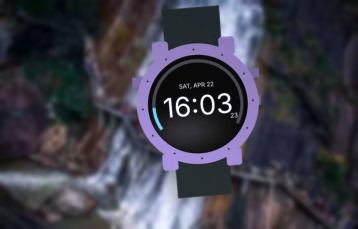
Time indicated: 16:03
